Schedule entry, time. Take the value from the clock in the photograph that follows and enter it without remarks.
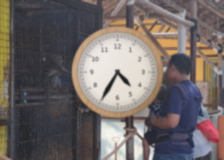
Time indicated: 4:35
